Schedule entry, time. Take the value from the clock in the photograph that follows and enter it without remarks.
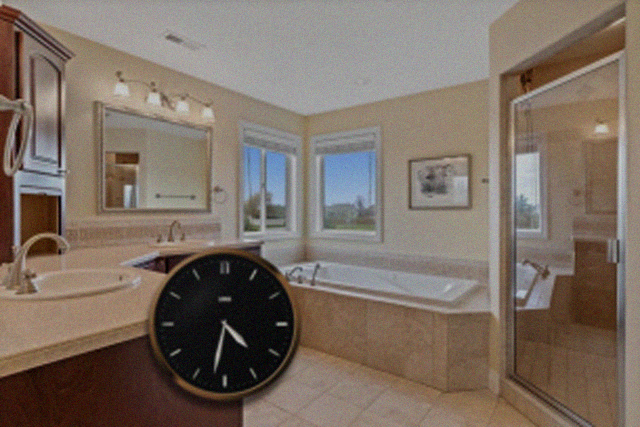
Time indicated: 4:32
